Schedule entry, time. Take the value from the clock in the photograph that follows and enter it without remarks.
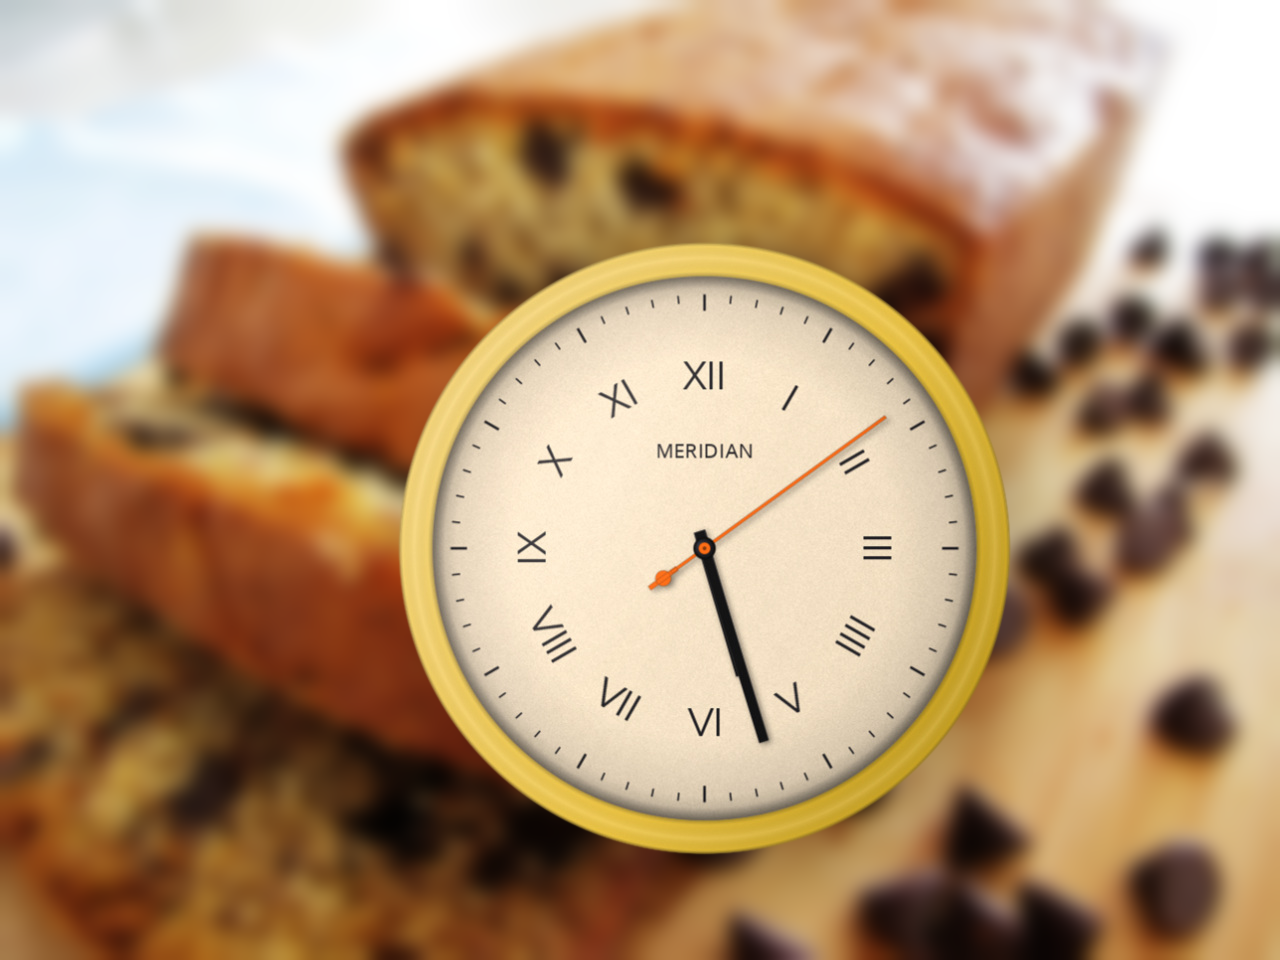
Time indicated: 5:27:09
